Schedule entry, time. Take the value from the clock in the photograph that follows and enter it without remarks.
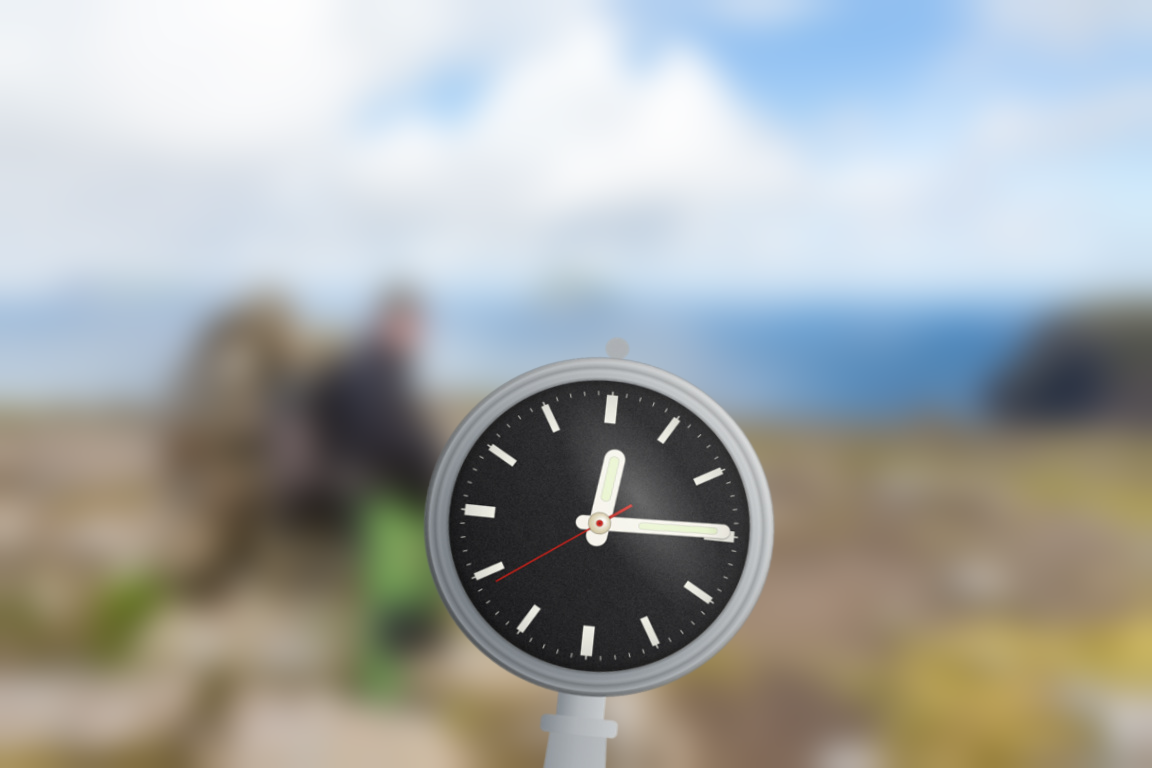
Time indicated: 12:14:39
